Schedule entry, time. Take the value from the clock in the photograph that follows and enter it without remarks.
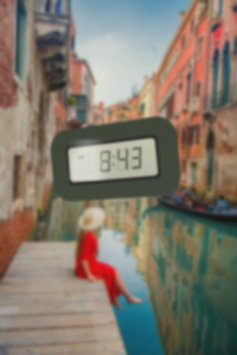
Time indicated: 8:43
